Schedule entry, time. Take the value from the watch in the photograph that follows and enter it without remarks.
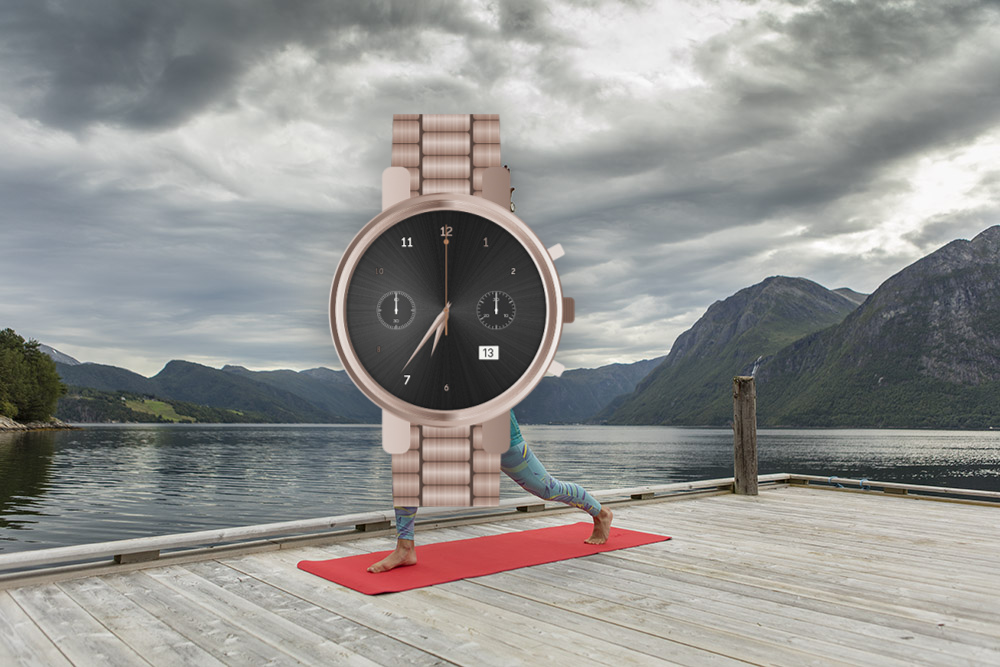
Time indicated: 6:36
